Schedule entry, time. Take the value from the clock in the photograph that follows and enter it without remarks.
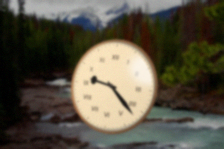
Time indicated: 9:22
